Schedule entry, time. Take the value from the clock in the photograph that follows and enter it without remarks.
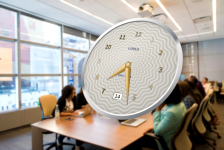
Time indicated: 7:27
